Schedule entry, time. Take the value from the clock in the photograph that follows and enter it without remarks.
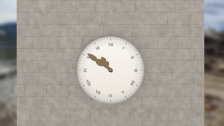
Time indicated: 10:51
